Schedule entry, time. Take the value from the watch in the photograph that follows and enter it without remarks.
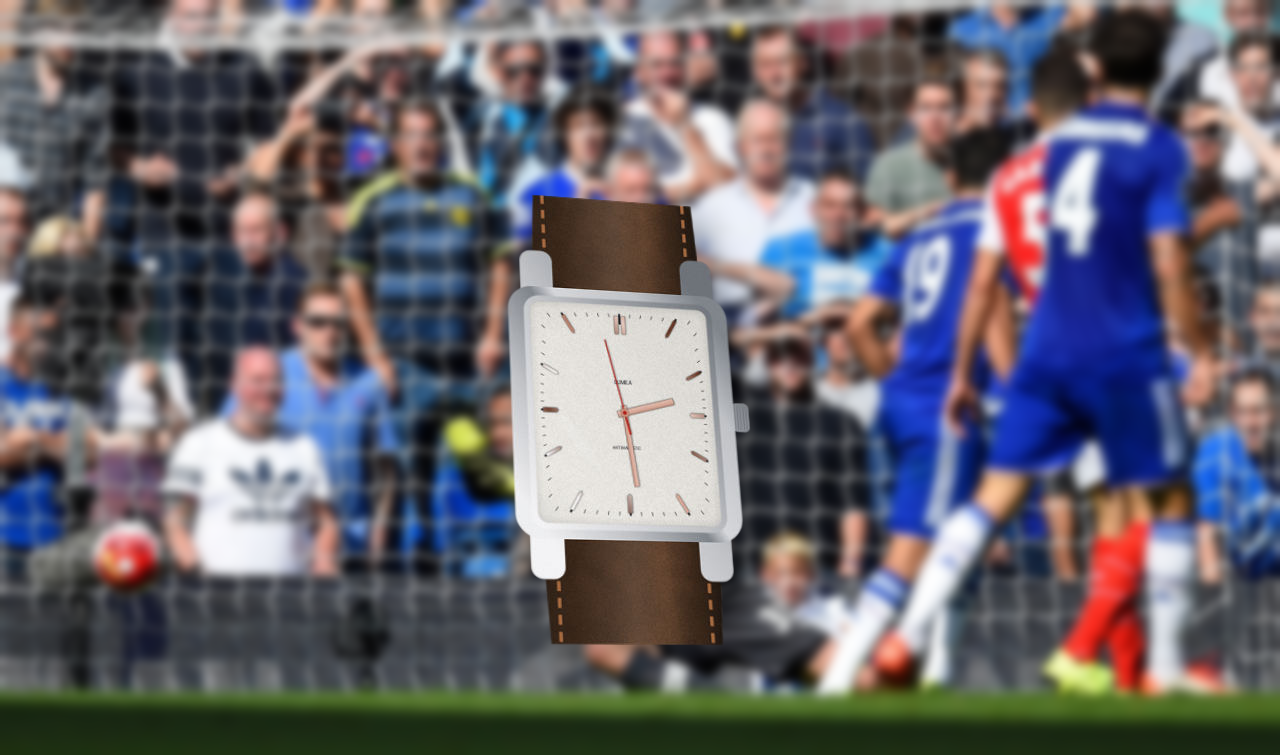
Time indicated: 2:28:58
